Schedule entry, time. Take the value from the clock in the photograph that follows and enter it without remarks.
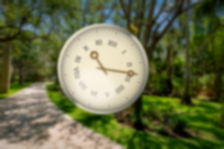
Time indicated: 10:13
